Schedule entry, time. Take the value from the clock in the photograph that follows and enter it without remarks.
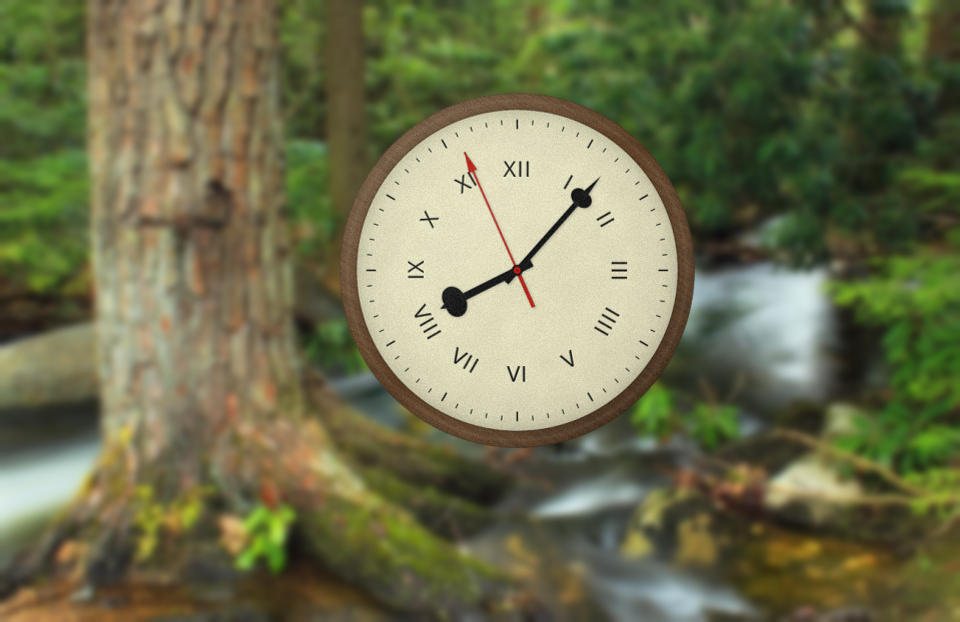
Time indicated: 8:06:56
